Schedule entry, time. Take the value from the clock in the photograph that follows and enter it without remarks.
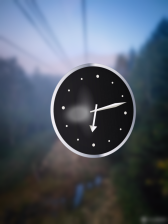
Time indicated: 6:12
